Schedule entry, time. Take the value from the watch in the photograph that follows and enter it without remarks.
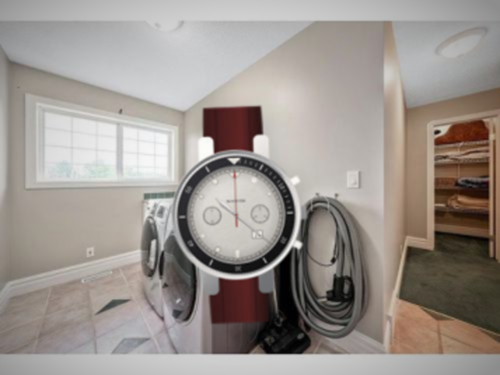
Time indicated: 10:22
